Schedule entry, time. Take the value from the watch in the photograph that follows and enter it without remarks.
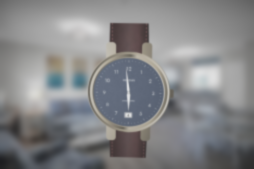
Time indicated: 5:59
